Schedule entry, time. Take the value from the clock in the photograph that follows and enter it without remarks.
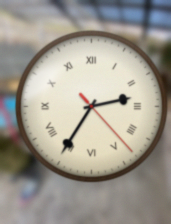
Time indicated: 2:35:23
